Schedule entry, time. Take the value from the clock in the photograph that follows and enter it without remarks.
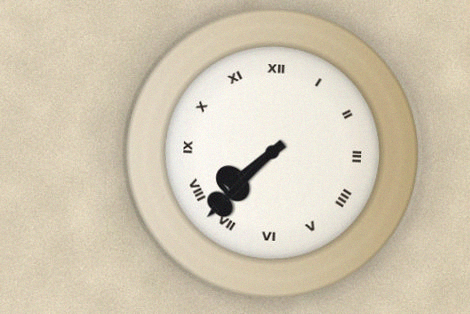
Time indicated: 7:37
